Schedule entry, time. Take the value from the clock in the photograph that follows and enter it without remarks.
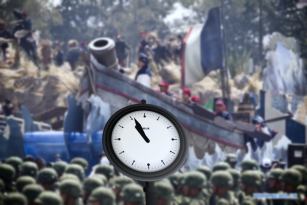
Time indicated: 10:56
